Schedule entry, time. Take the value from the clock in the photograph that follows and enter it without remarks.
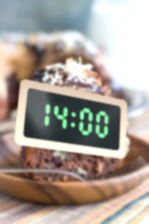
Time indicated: 14:00
